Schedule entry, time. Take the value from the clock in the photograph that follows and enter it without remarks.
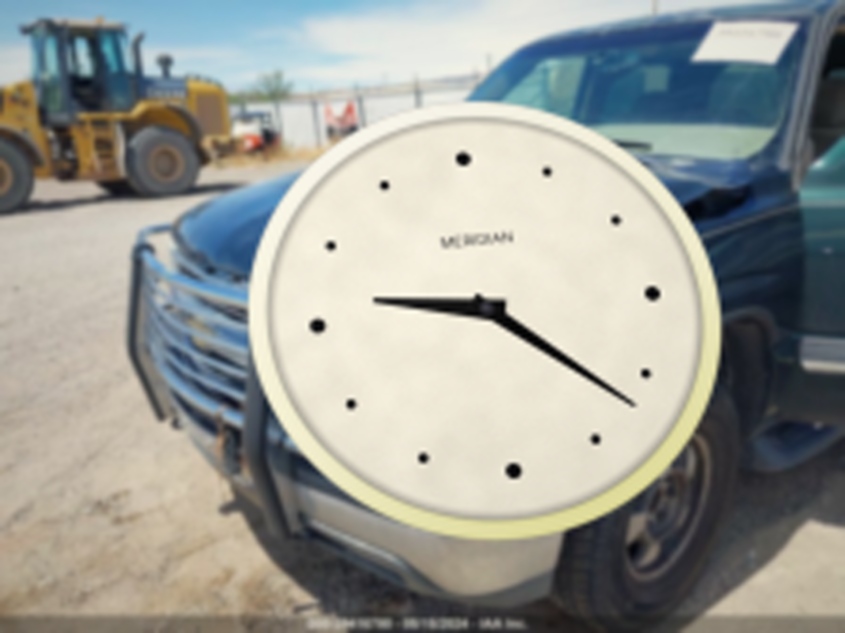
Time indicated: 9:22
